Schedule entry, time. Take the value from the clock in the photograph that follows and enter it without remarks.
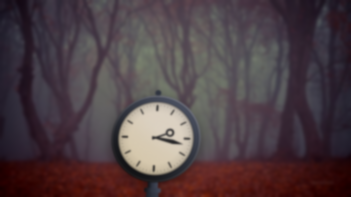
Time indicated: 2:17
